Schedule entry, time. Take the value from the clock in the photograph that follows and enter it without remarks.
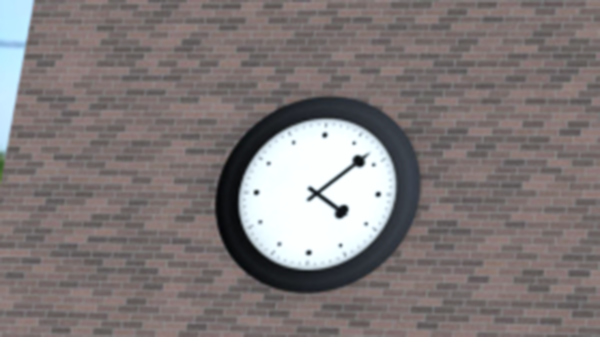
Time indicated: 4:08
